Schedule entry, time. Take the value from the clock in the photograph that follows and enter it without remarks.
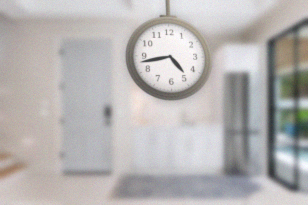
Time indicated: 4:43
